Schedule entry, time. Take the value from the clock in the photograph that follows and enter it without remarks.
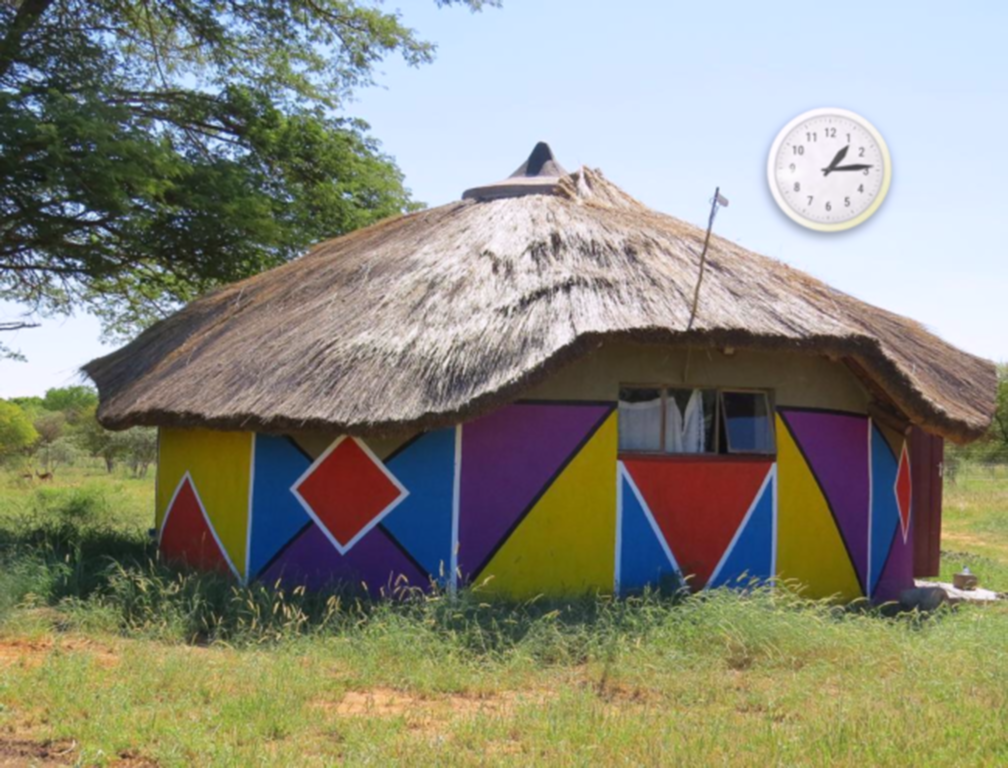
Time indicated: 1:14
